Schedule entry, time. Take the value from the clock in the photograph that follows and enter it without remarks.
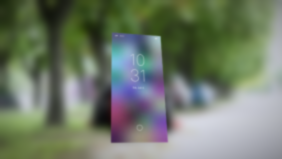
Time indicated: 10:31
